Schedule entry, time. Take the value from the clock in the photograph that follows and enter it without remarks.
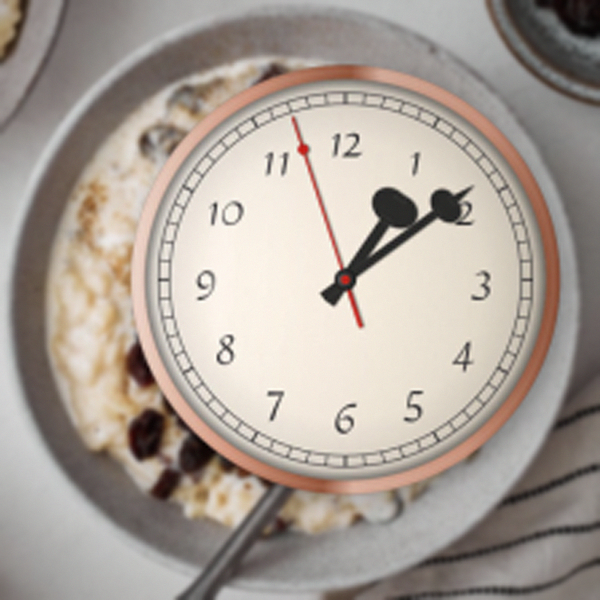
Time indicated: 1:08:57
